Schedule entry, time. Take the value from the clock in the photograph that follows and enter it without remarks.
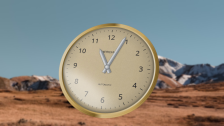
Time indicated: 11:04
